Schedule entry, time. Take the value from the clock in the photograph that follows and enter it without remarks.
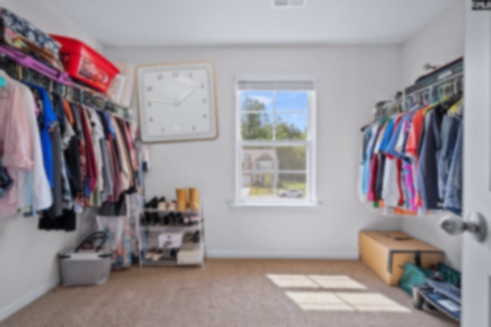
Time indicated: 1:47
